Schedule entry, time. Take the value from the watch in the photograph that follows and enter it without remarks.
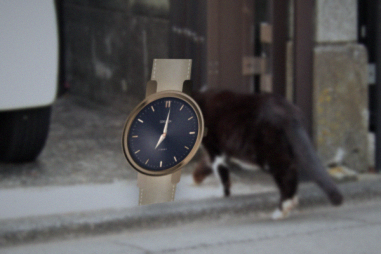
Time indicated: 7:01
